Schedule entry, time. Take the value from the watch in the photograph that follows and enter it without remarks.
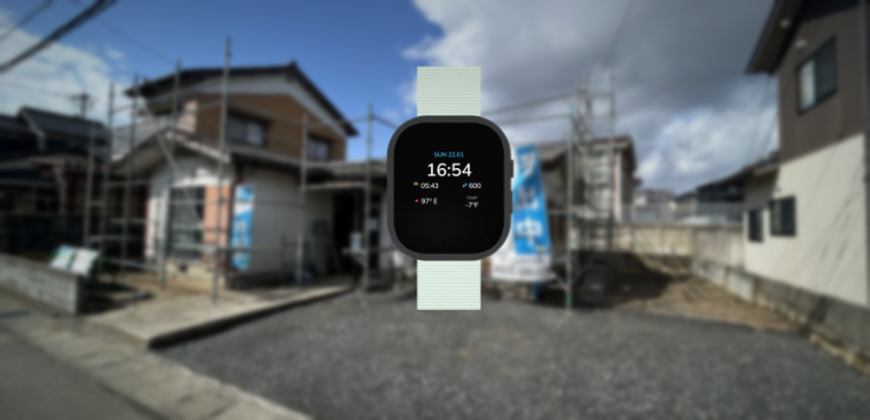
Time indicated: 16:54
